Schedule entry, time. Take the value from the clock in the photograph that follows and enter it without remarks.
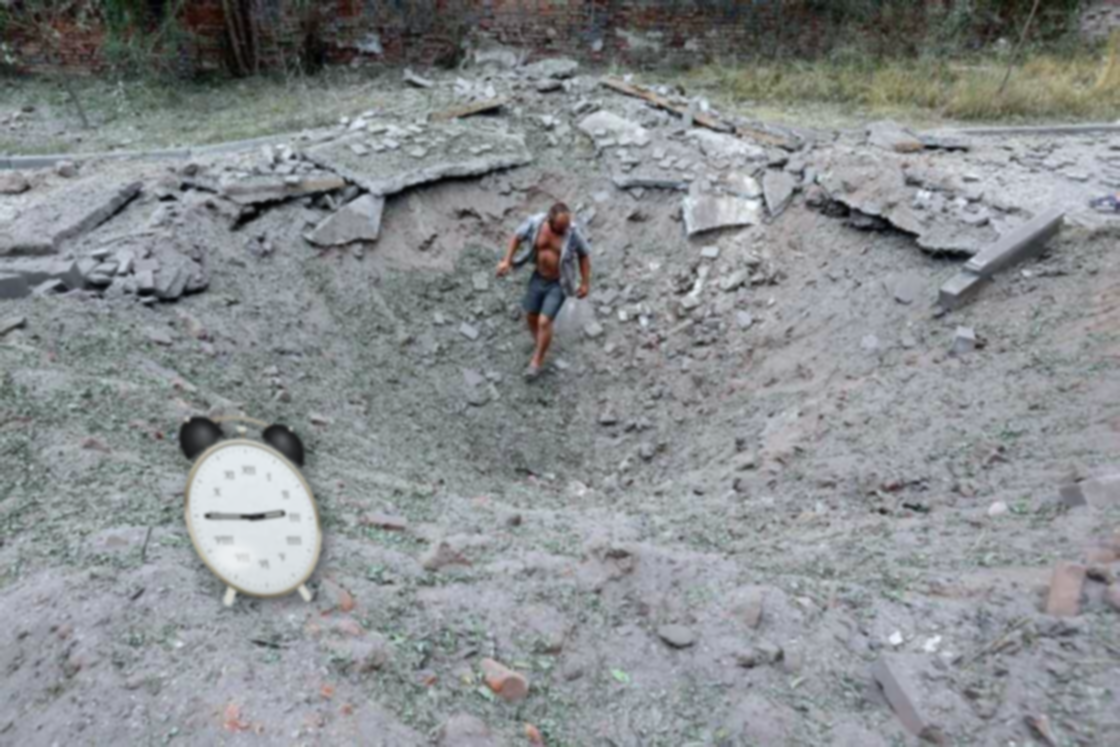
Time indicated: 2:45
